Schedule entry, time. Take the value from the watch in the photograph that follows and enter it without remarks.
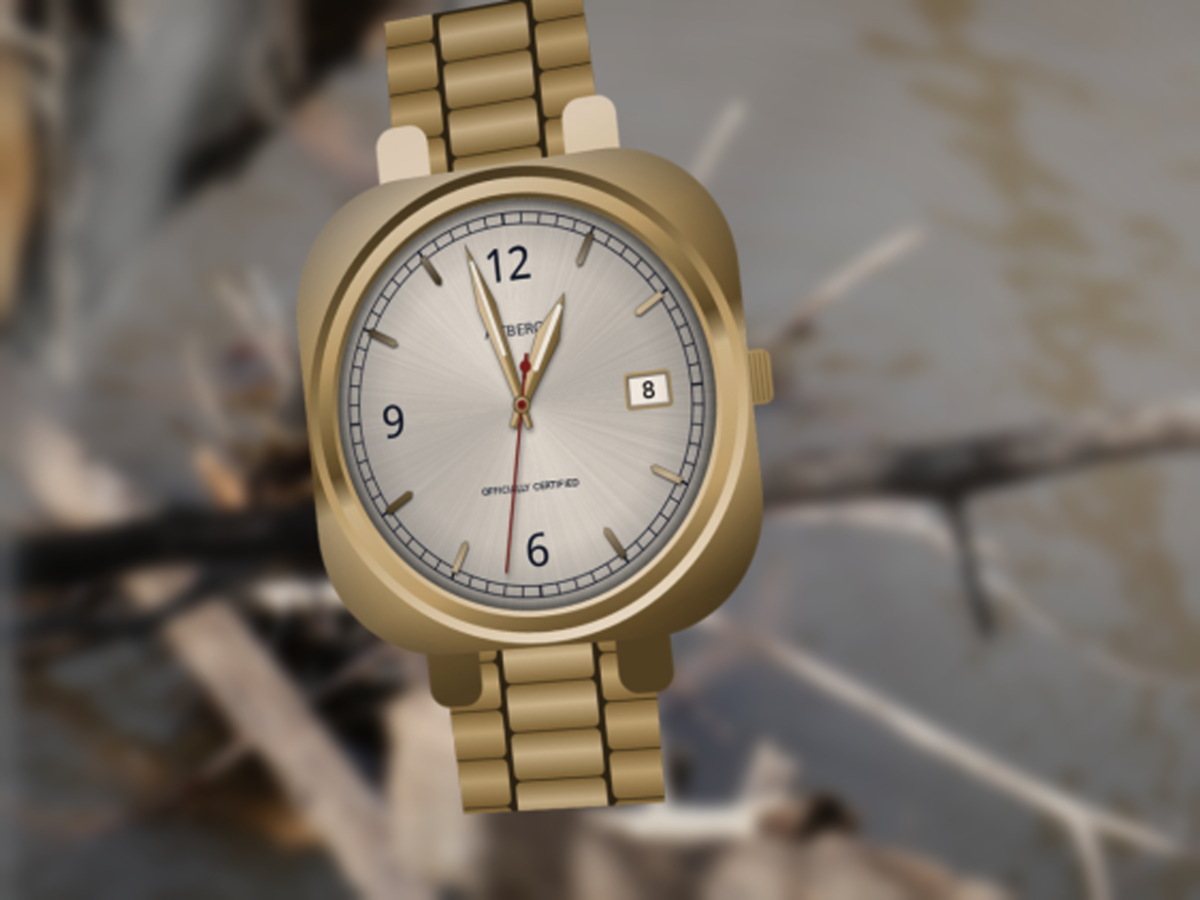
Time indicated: 12:57:32
